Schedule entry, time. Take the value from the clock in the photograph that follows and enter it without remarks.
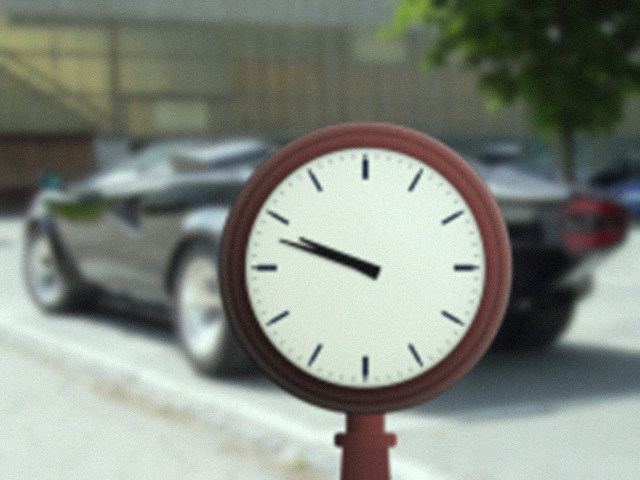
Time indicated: 9:48
